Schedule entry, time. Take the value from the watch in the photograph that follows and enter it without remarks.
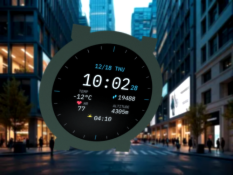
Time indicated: 10:02
